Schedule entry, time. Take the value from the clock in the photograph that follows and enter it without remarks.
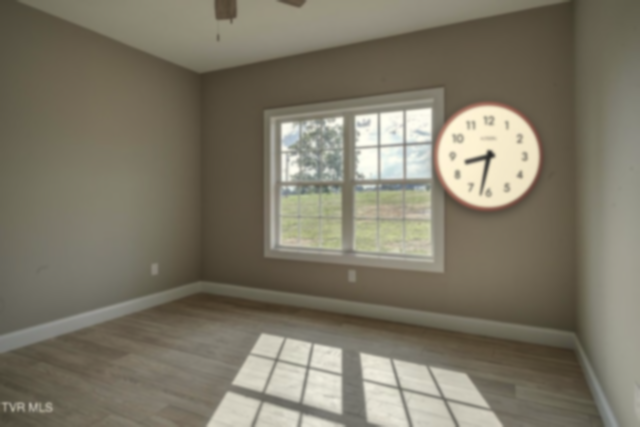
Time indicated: 8:32
